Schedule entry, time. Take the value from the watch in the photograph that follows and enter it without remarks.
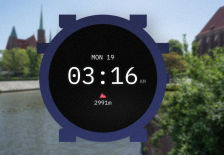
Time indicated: 3:16
